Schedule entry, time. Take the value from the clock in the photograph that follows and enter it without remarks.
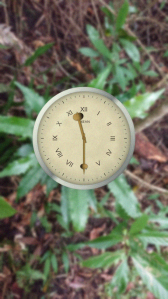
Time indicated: 11:30
